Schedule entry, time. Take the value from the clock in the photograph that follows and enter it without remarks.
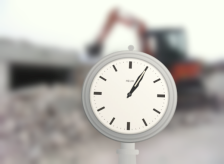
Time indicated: 1:05
